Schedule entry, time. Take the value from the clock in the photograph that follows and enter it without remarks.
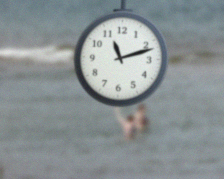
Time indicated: 11:12
